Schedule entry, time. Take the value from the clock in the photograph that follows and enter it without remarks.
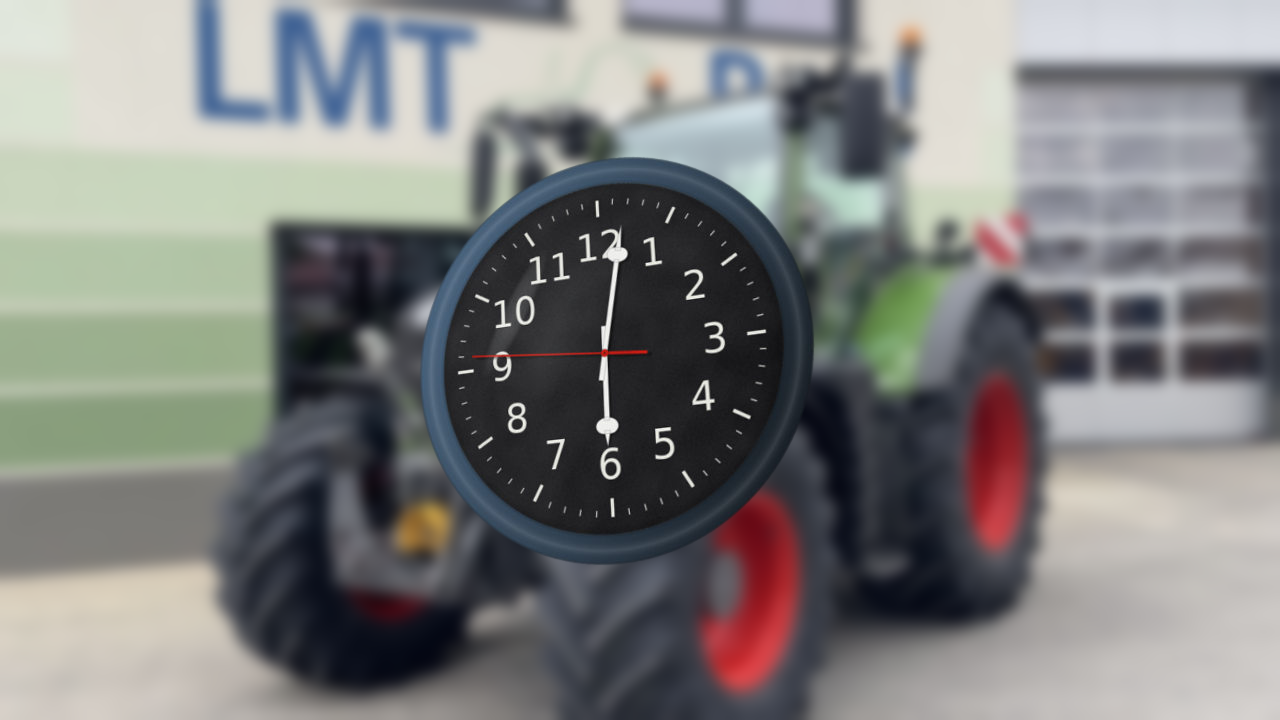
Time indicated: 6:01:46
